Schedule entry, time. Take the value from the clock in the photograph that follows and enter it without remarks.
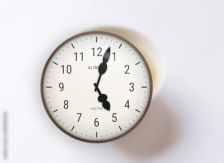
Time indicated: 5:03
